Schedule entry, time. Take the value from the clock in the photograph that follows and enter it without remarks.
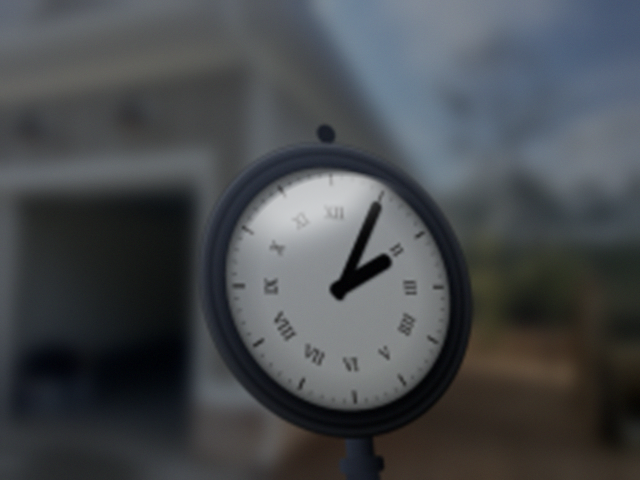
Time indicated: 2:05
